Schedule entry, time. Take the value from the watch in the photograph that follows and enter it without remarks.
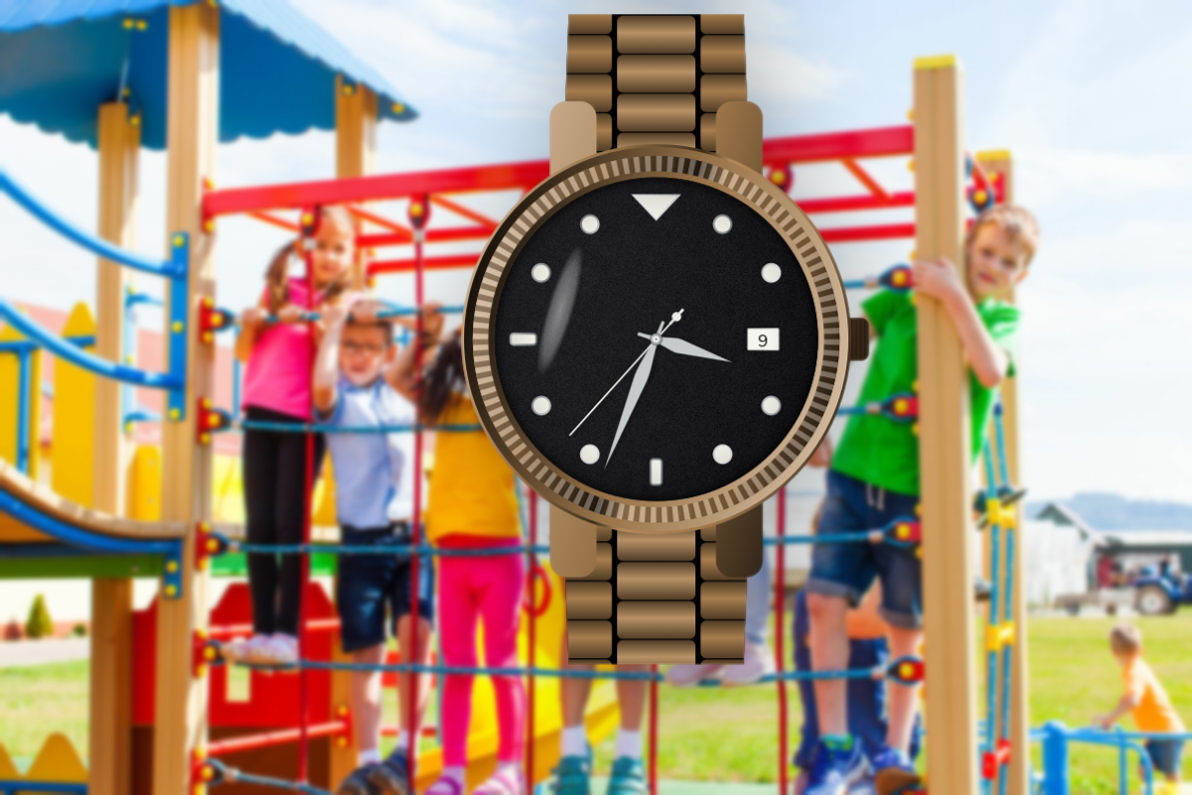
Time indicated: 3:33:37
